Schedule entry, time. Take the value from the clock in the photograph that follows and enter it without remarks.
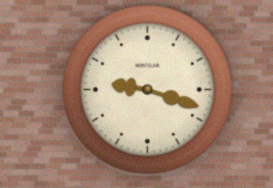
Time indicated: 9:18
